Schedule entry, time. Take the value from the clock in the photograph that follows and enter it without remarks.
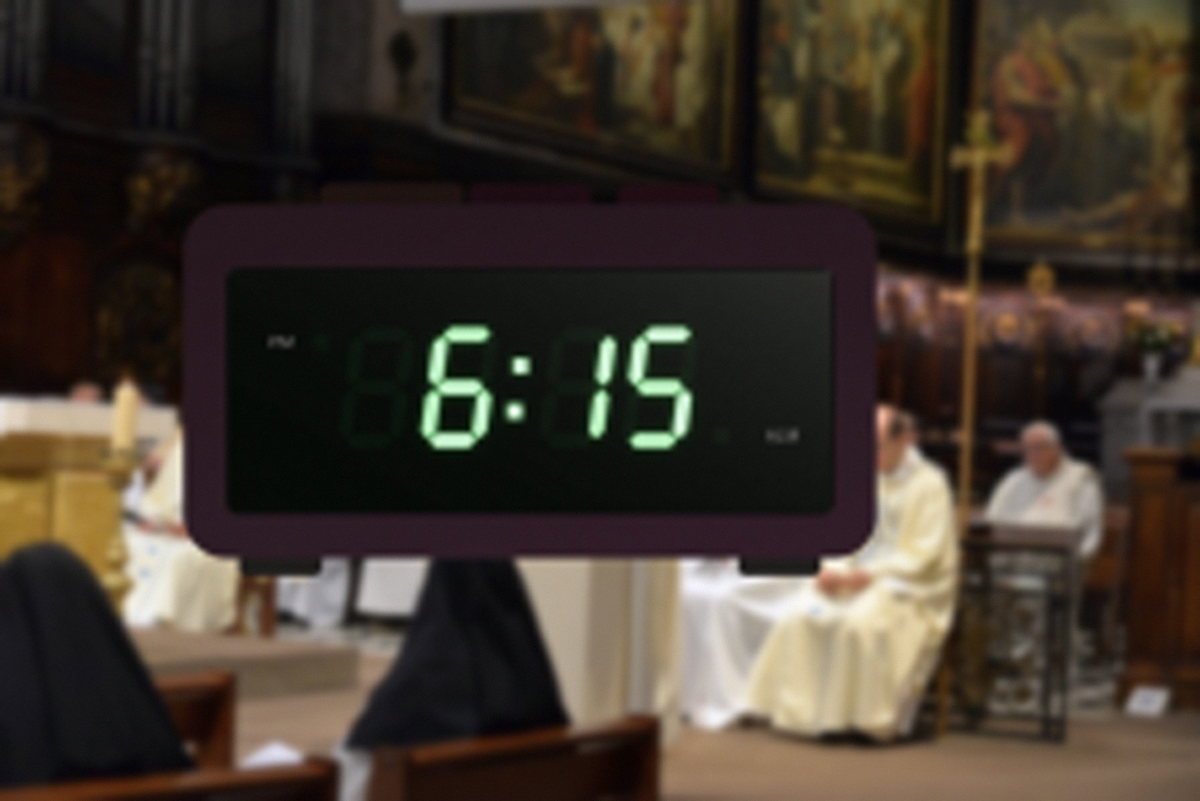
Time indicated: 6:15
